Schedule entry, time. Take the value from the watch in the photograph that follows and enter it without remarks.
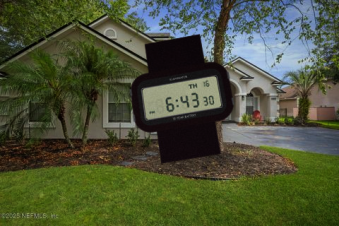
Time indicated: 6:43:30
